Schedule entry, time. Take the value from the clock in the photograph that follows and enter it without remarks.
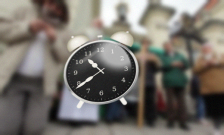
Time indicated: 10:39
